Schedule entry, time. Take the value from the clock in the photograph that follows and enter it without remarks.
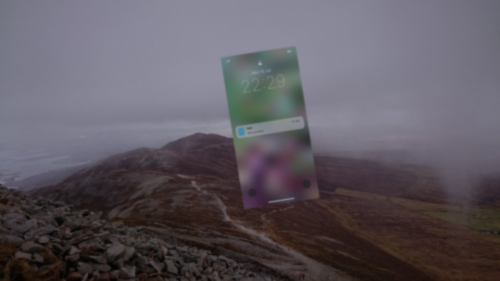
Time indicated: 22:29
